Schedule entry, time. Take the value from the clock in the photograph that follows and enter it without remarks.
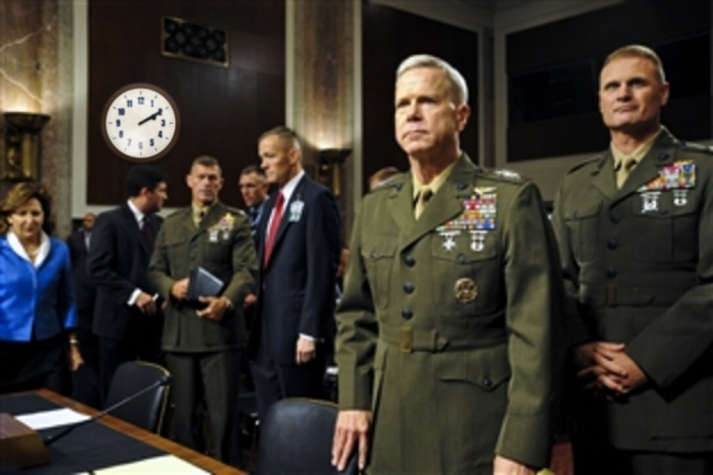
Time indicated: 2:10
